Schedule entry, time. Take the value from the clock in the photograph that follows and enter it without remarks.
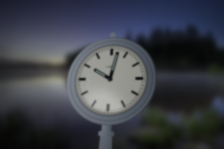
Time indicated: 10:02
